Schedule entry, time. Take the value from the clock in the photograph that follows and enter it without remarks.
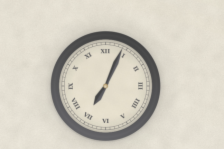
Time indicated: 7:04
